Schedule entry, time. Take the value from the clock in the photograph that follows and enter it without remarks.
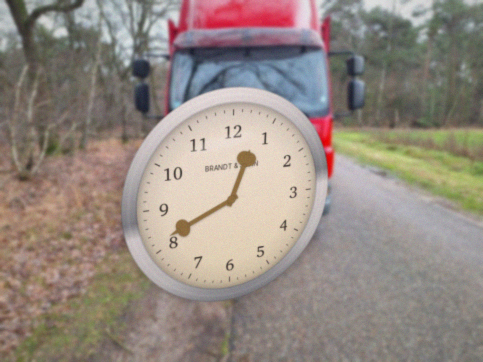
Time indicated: 12:41
